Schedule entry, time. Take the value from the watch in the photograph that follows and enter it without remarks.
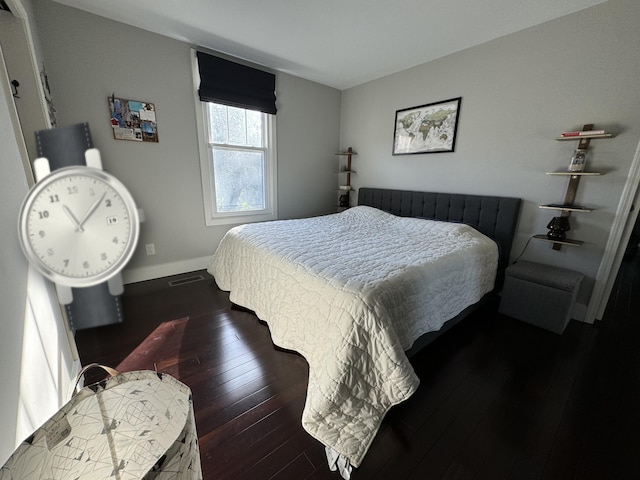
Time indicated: 11:08
